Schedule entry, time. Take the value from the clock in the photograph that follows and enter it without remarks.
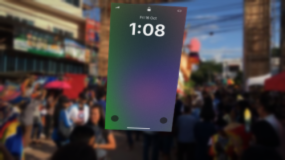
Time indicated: 1:08
